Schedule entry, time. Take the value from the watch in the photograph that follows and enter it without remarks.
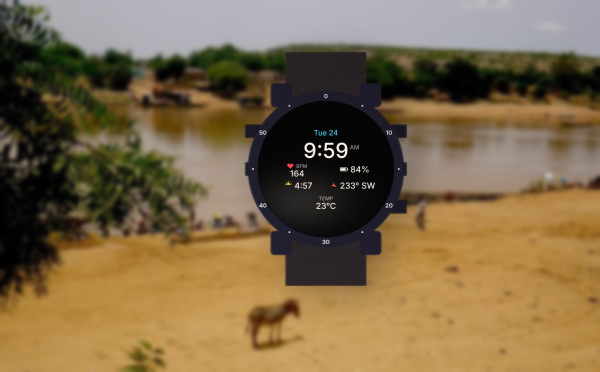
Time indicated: 9:59
